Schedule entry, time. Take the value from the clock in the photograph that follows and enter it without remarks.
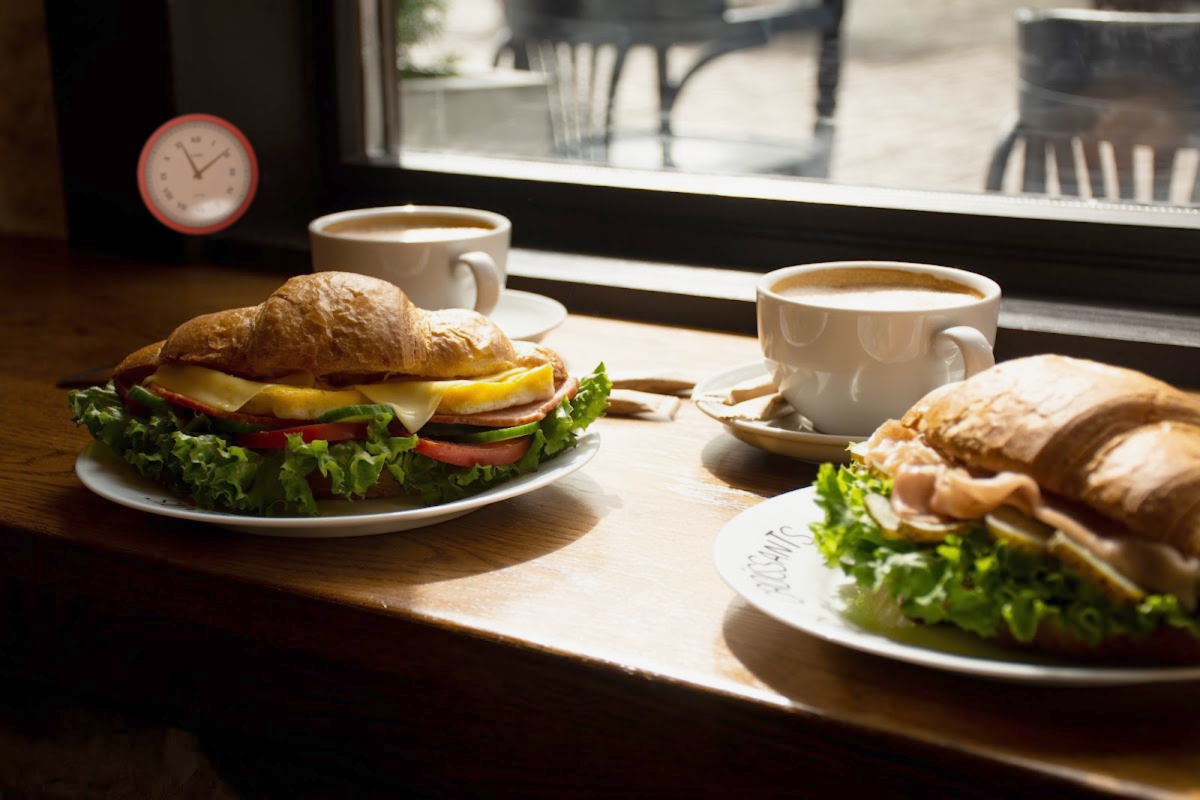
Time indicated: 11:09
